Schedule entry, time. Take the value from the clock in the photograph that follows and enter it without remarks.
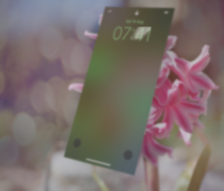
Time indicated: 7:41
